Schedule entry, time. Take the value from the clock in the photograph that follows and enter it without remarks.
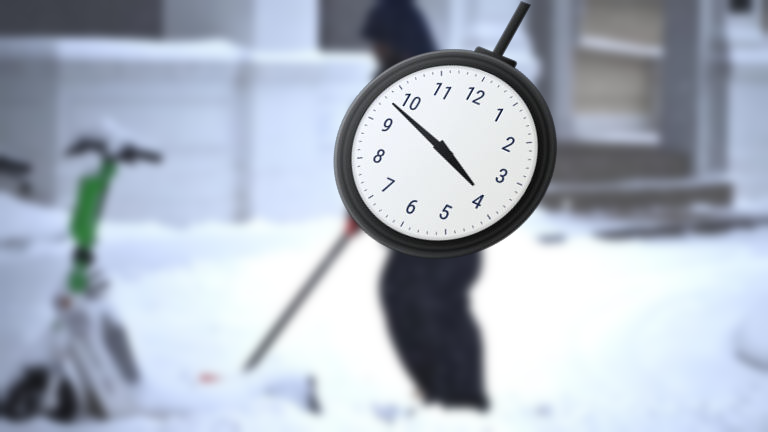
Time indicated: 3:48
